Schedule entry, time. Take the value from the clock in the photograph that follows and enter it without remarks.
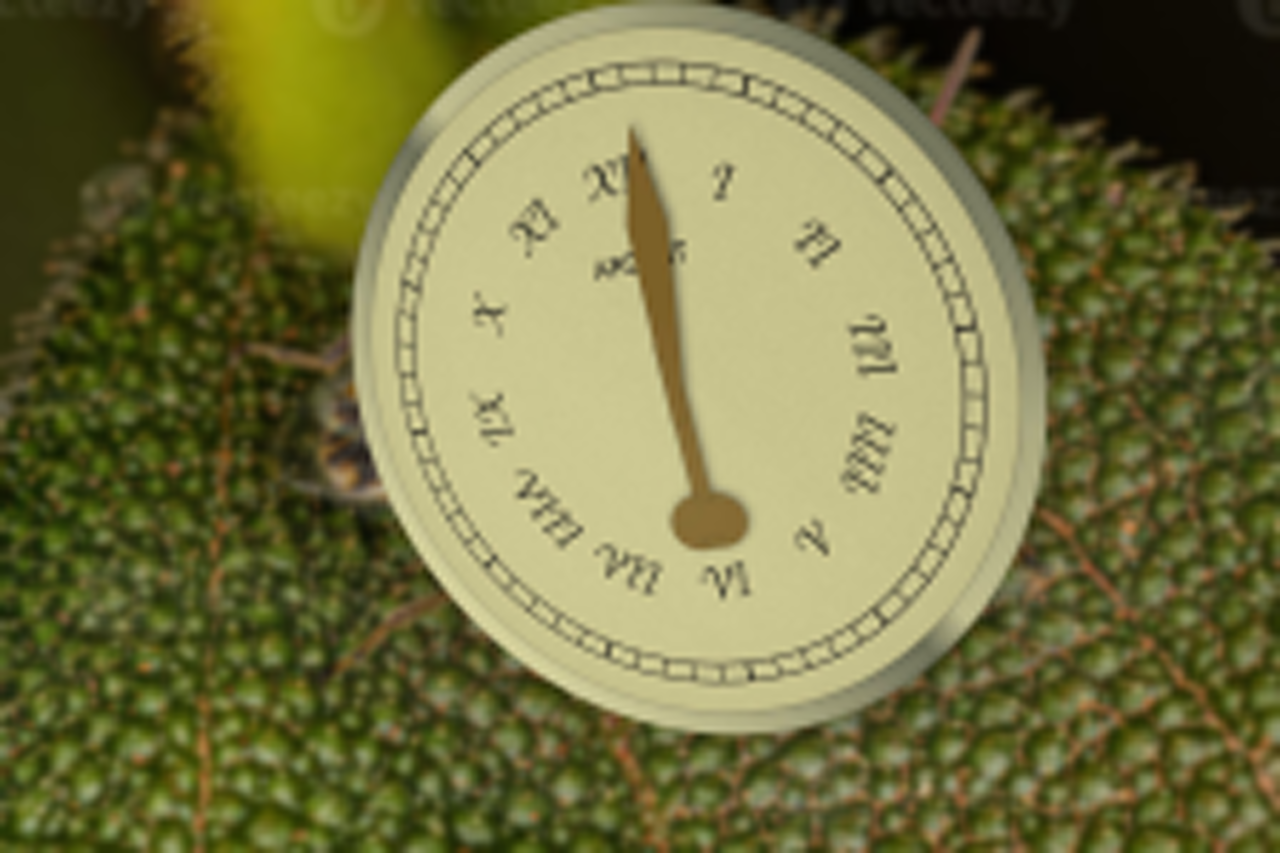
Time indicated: 6:01
